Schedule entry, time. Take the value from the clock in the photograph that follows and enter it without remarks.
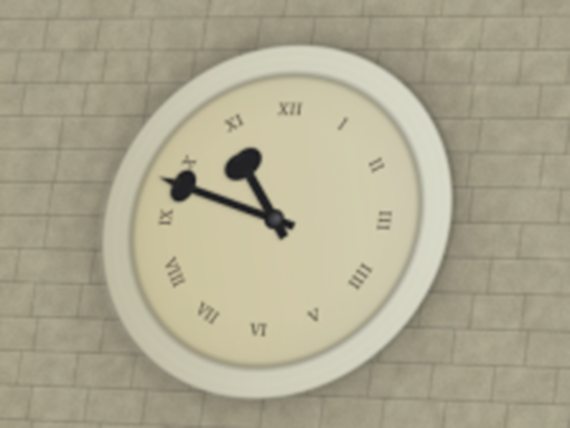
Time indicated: 10:48
